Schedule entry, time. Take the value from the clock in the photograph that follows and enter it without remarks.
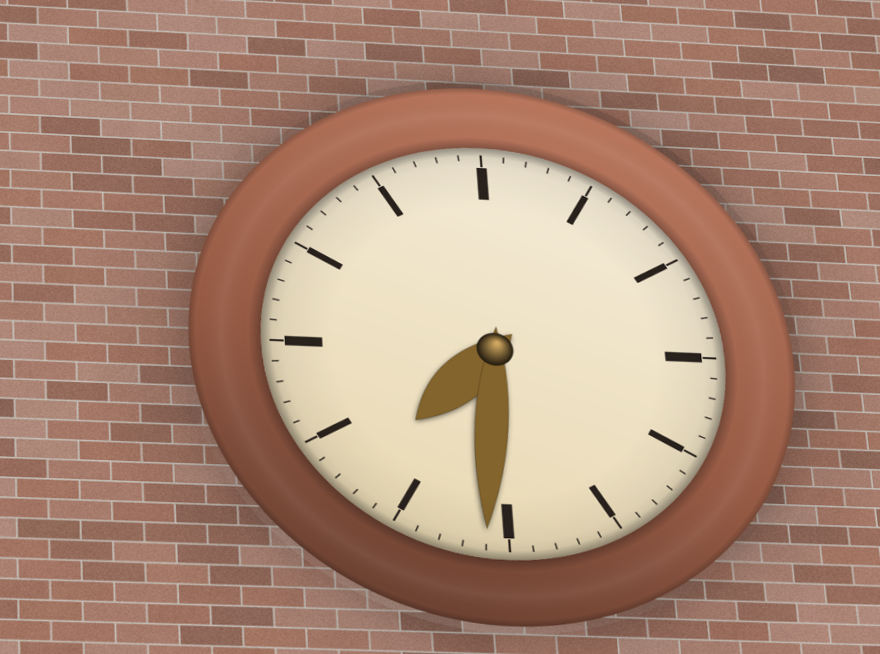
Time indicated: 7:31
